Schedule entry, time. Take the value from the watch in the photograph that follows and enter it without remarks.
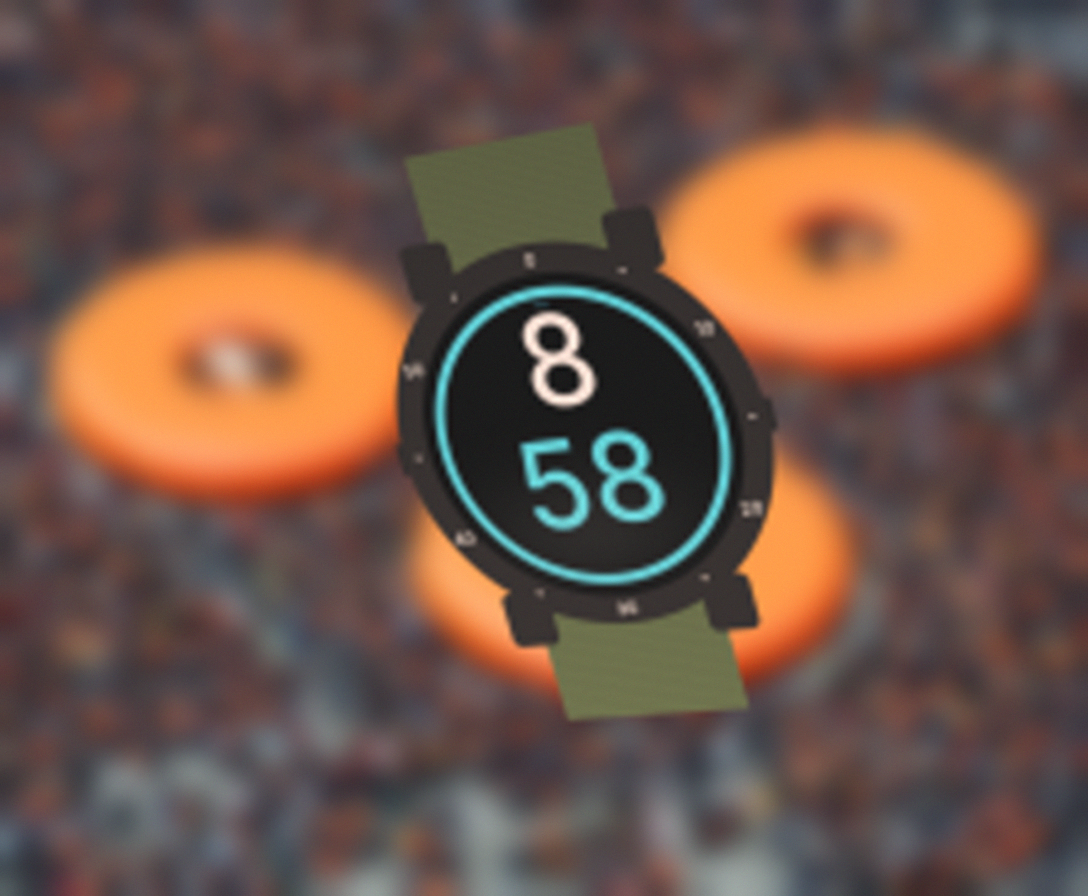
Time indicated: 8:58
